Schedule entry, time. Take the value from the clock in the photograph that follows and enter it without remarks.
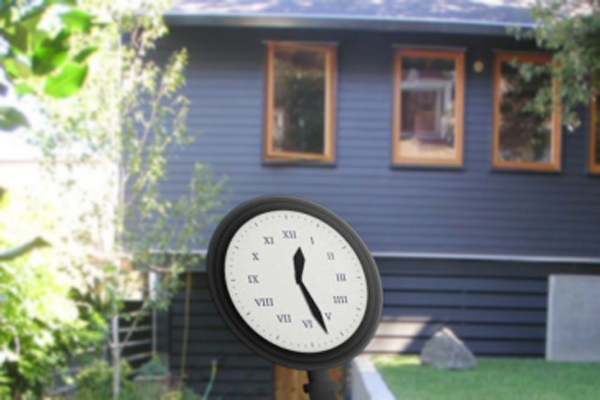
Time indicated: 12:27
